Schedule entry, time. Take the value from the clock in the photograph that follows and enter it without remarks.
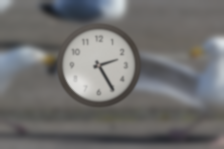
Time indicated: 2:25
